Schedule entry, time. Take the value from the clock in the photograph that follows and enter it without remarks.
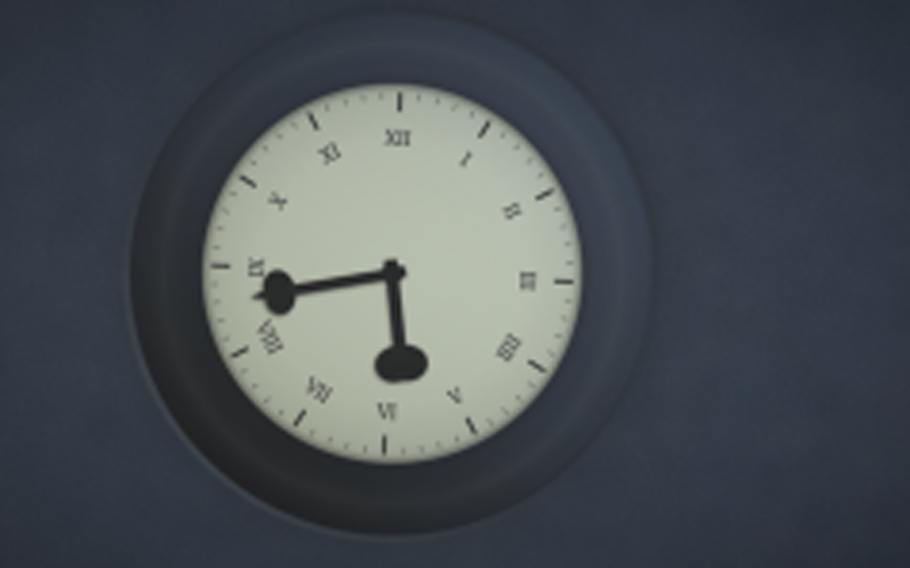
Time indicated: 5:43
